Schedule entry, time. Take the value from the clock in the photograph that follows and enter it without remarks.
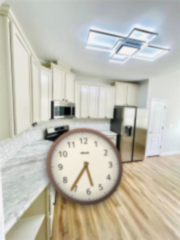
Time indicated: 5:36
